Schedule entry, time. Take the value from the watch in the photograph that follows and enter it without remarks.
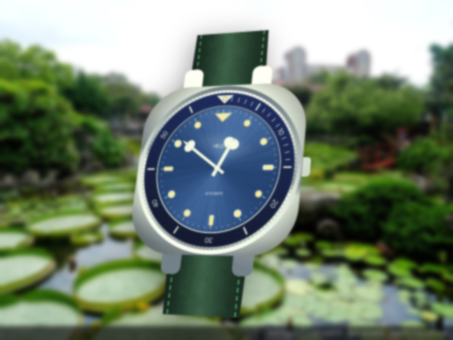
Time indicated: 12:51
